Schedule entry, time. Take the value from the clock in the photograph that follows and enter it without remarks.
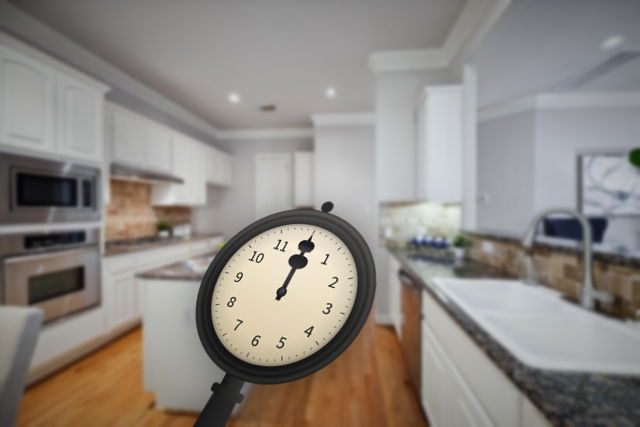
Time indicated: 12:00
